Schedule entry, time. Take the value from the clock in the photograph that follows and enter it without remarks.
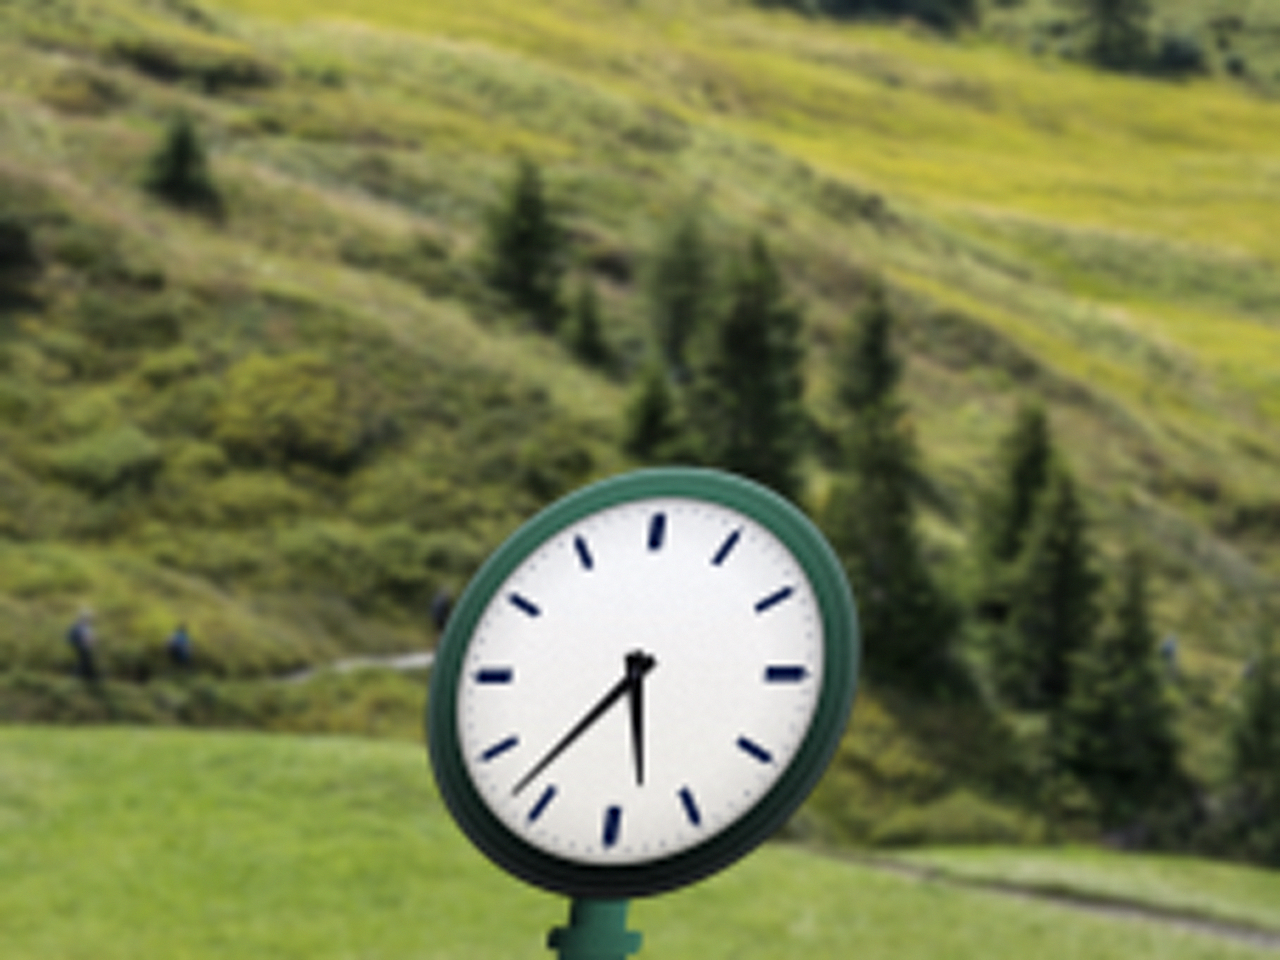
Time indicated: 5:37
